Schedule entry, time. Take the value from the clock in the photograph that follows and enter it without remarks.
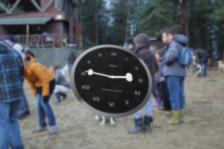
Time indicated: 2:46
